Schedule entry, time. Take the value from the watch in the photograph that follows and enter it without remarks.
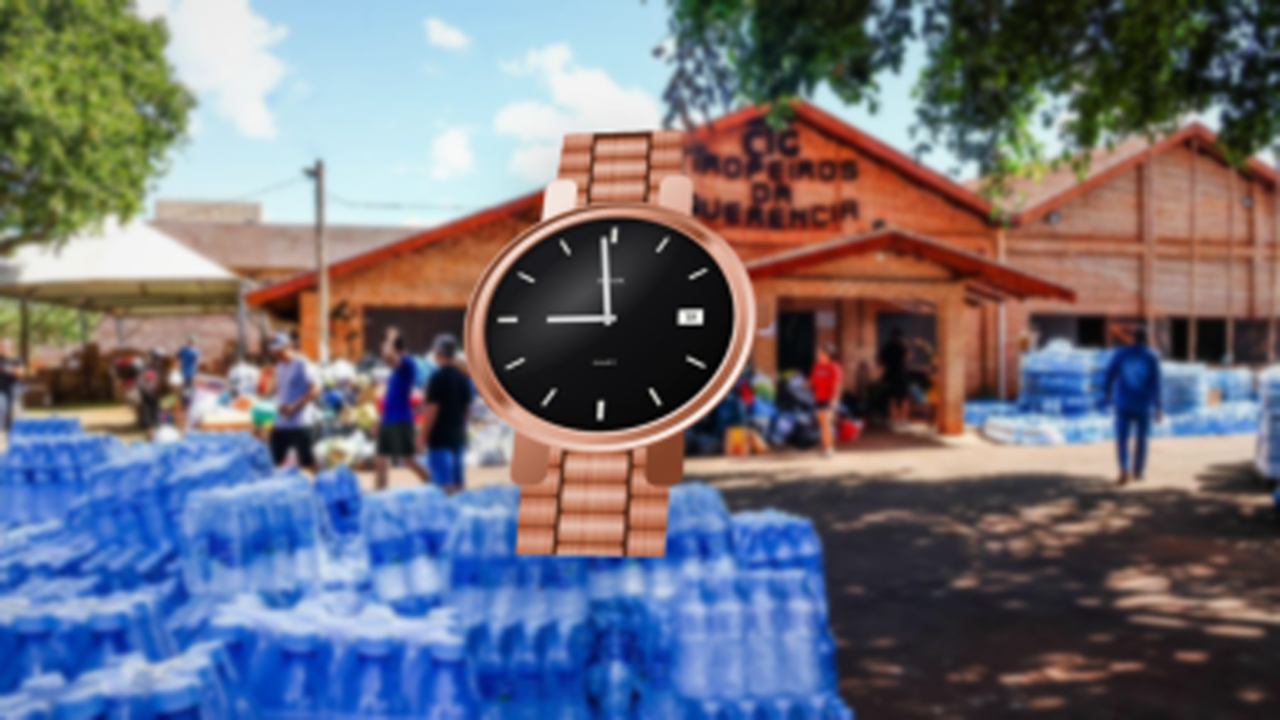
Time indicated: 8:59
